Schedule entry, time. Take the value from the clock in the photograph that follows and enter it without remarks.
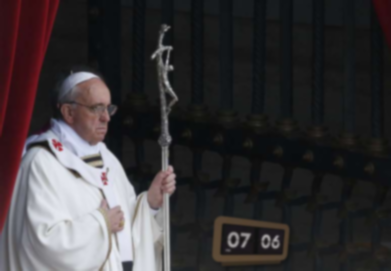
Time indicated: 7:06
